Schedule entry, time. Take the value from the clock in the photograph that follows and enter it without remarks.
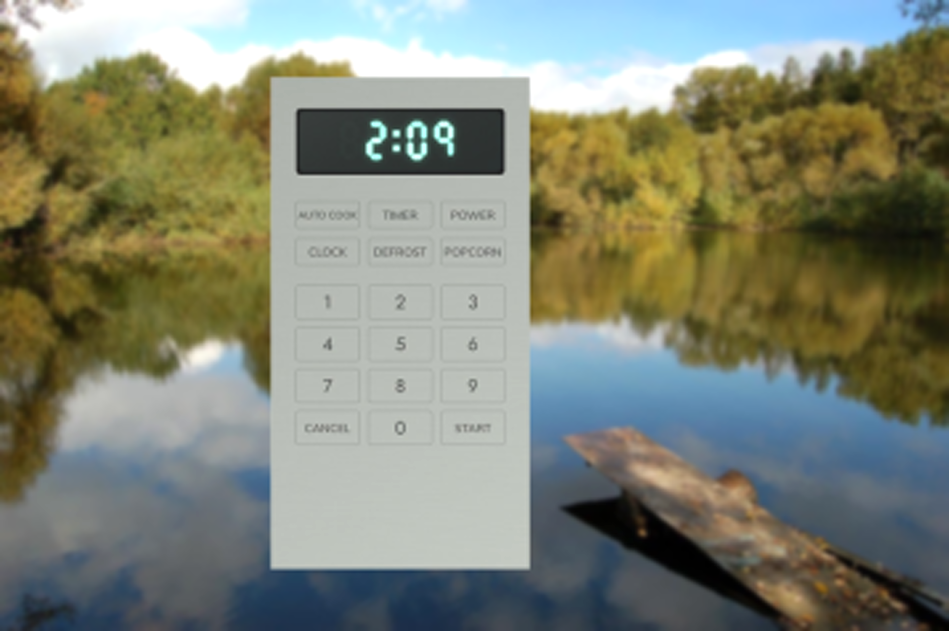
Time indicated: 2:09
